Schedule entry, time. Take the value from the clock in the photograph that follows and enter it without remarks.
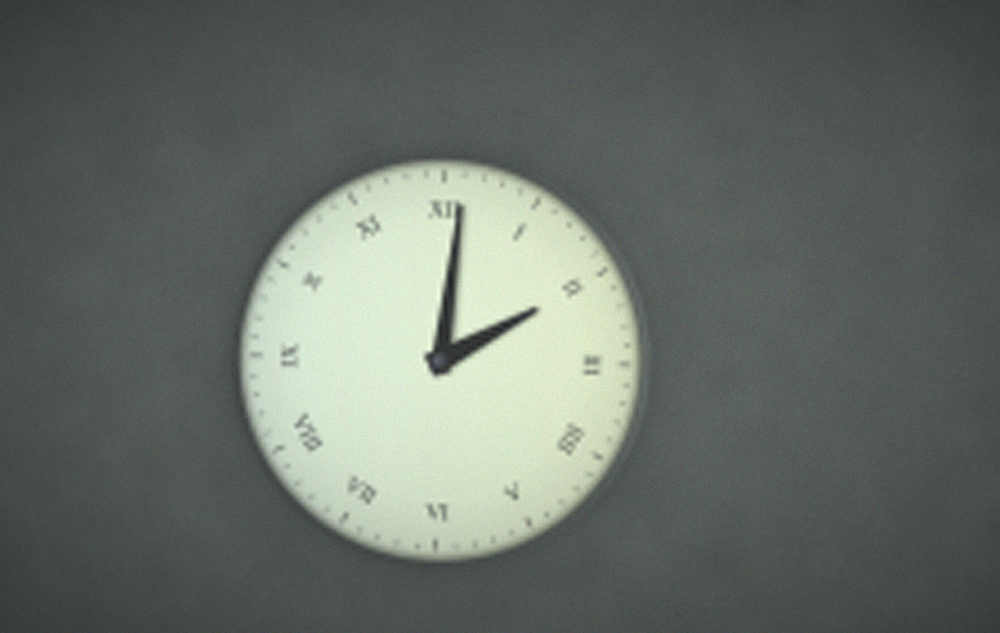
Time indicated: 2:01
